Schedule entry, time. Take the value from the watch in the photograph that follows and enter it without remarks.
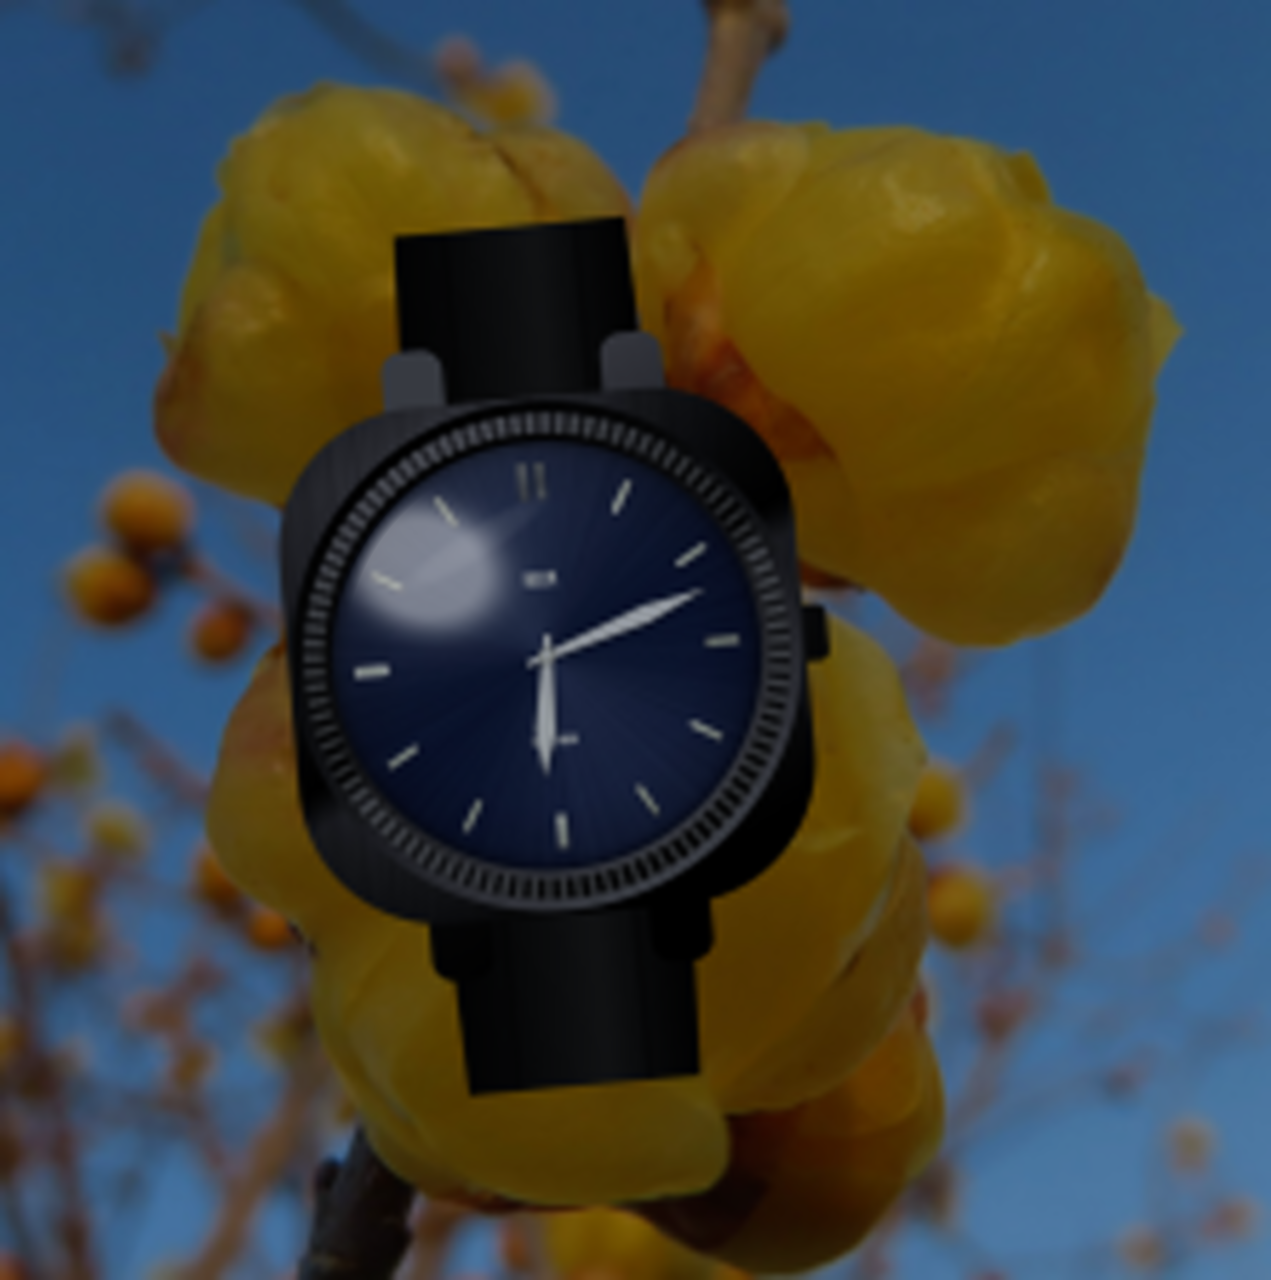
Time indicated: 6:12
